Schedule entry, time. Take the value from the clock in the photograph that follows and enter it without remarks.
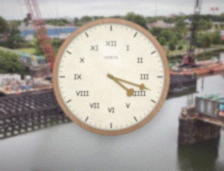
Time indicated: 4:18
